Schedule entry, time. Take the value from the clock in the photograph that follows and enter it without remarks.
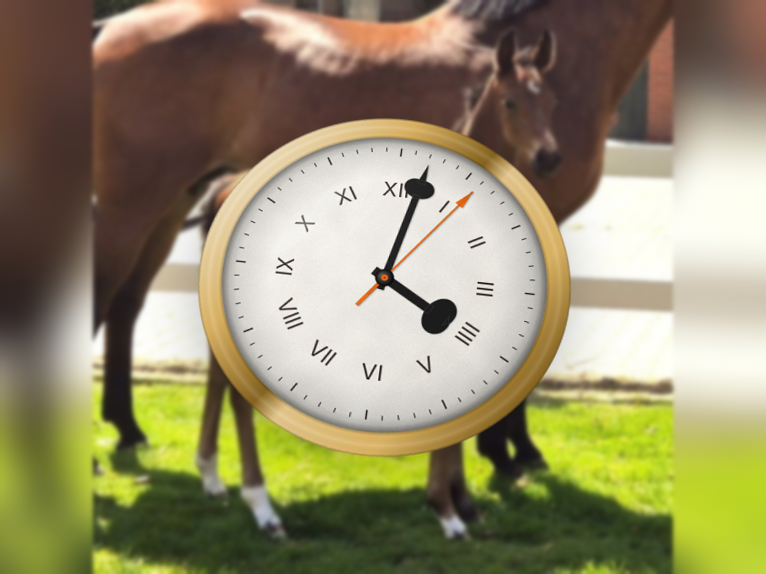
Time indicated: 4:02:06
